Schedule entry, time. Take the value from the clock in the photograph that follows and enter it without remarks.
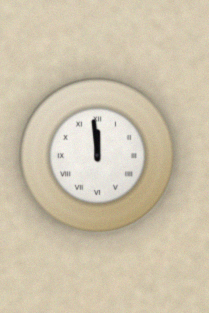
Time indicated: 11:59
